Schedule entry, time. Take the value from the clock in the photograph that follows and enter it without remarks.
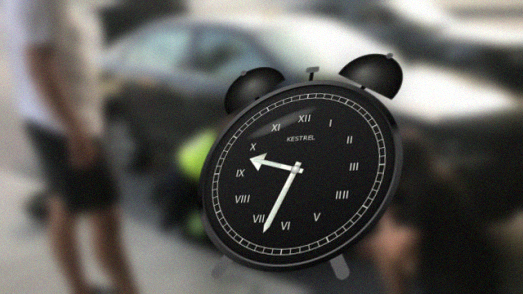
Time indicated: 9:33
